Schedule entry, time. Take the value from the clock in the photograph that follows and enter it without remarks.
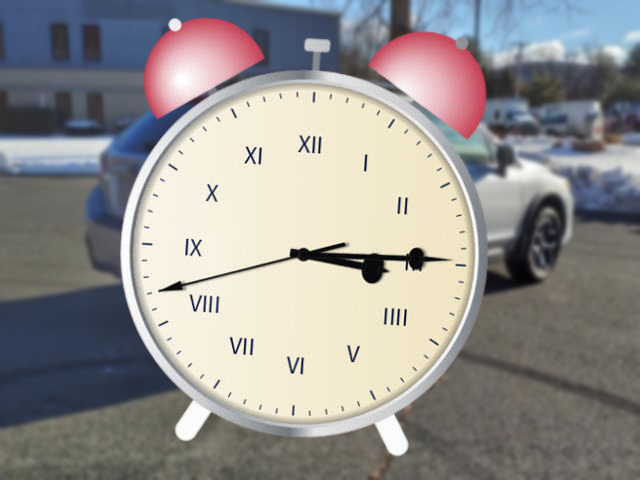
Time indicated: 3:14:42
